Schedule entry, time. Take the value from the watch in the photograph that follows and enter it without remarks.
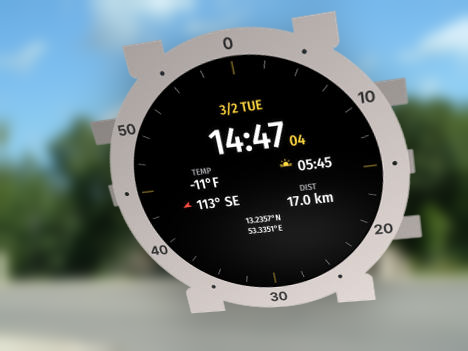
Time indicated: 14:47:04
